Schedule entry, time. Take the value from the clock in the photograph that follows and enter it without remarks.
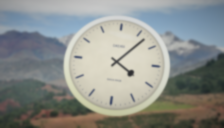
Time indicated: 4:07
